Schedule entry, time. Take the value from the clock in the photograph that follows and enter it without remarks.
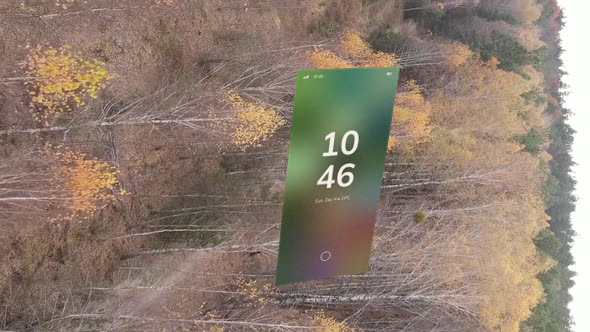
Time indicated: 10:46
